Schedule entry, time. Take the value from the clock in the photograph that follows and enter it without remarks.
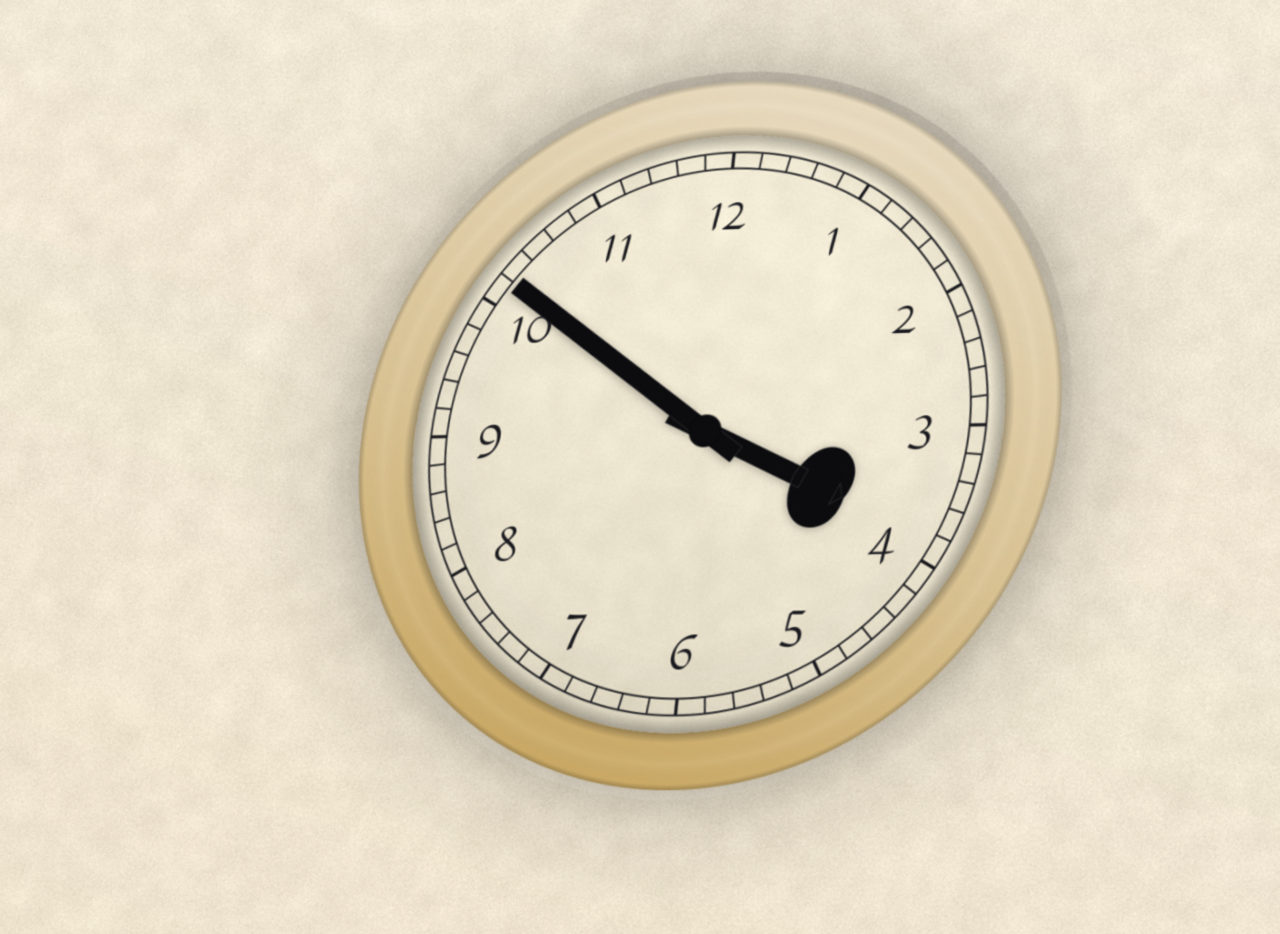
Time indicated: 3:51
